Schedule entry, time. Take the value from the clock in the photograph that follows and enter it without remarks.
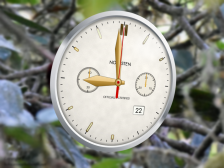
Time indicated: 8:59
